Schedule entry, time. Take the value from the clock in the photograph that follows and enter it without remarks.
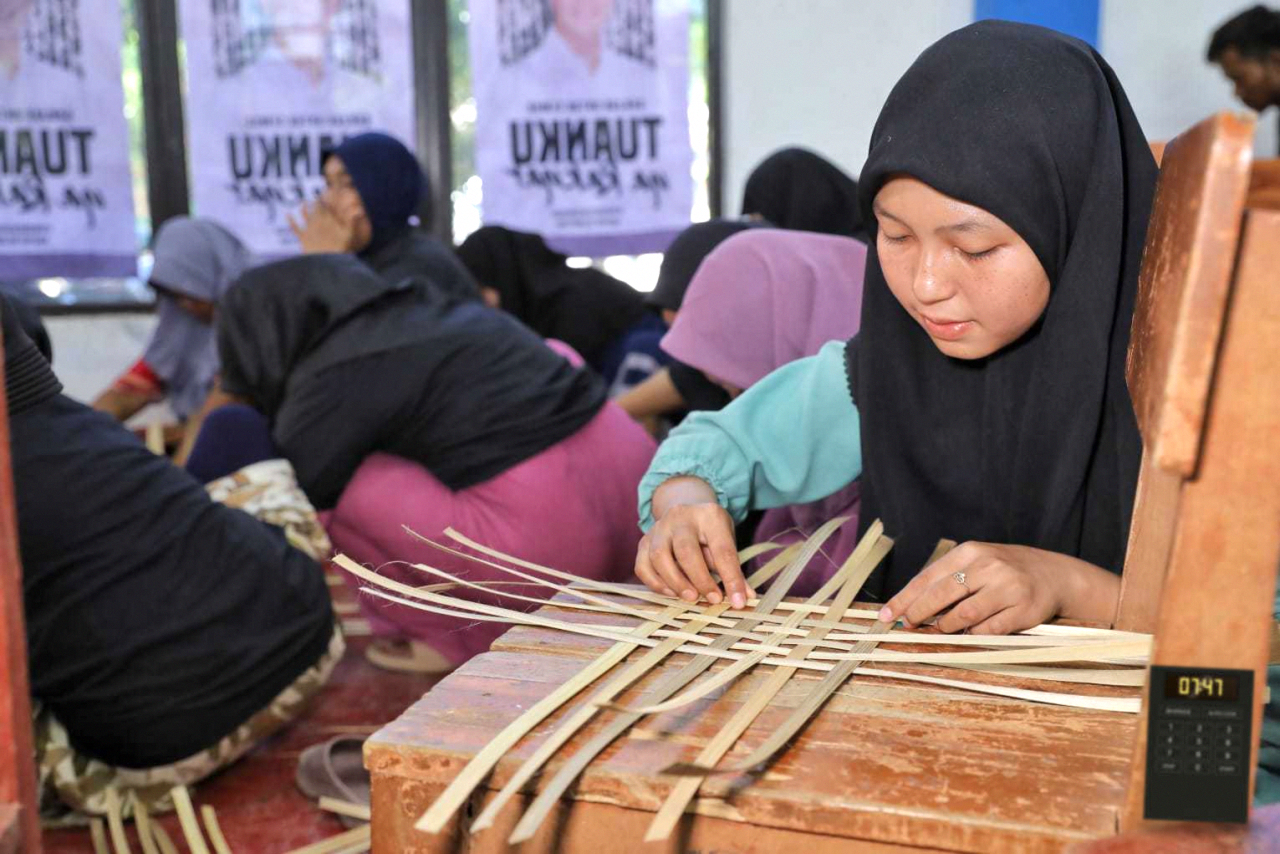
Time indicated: 7:47
